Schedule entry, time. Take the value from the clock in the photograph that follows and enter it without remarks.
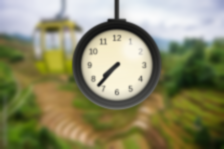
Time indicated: 7:37
